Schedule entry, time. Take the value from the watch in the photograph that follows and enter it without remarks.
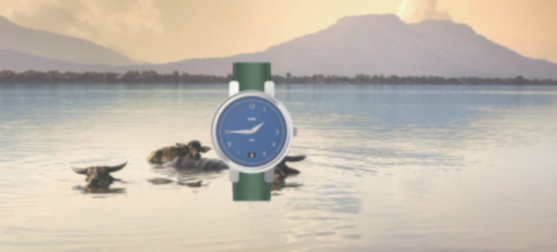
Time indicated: 1:45
